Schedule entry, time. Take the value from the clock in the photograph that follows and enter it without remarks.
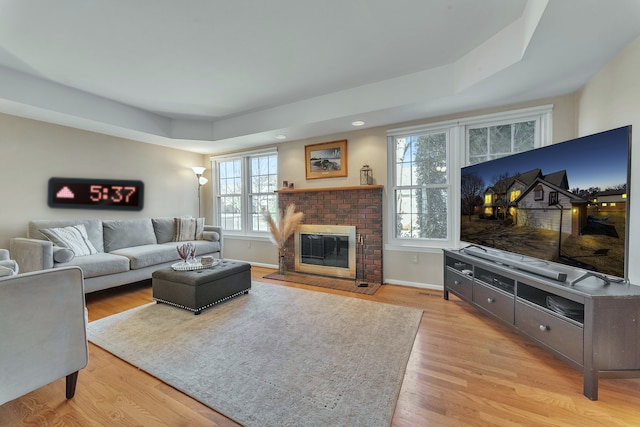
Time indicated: 5:37
